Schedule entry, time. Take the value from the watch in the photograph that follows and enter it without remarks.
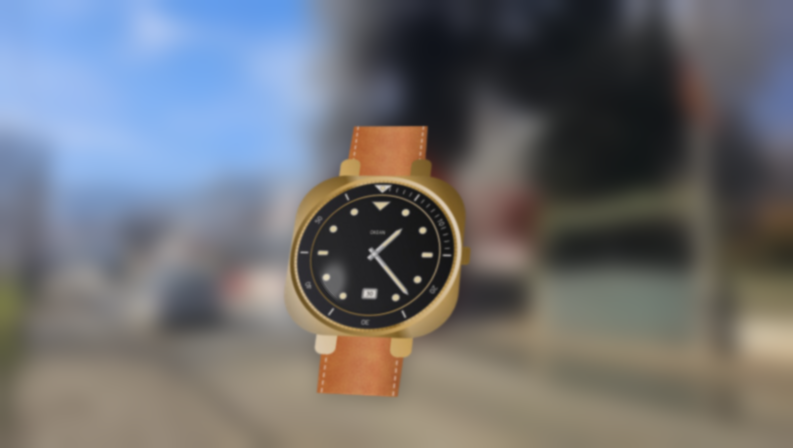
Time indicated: 1:23
